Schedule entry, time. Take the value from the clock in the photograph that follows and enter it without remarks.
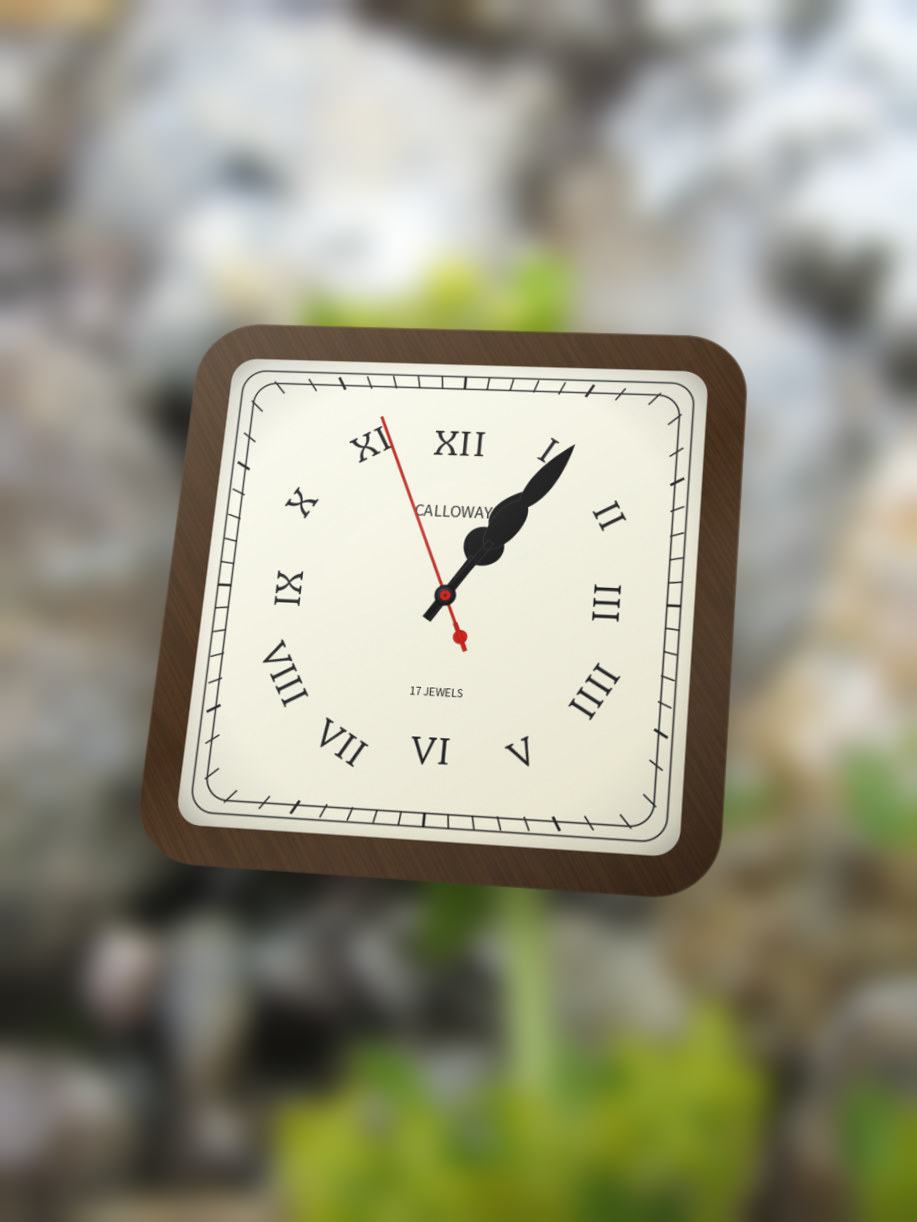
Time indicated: 1:05:56
